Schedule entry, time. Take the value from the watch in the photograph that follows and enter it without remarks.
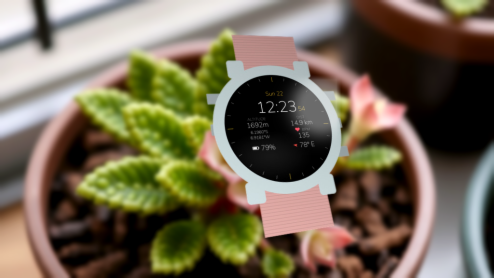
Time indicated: 12:23
